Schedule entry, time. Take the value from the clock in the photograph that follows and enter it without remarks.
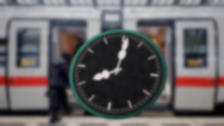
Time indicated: 8:01
